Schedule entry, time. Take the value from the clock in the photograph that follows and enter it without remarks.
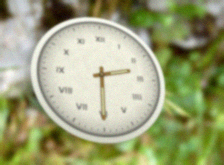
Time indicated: 2:30
